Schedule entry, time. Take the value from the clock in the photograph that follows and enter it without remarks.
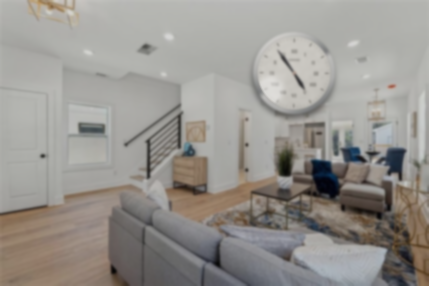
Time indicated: 4:54
